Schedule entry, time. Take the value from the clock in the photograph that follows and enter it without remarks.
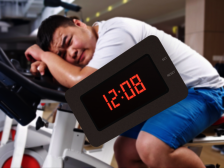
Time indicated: 12:08
